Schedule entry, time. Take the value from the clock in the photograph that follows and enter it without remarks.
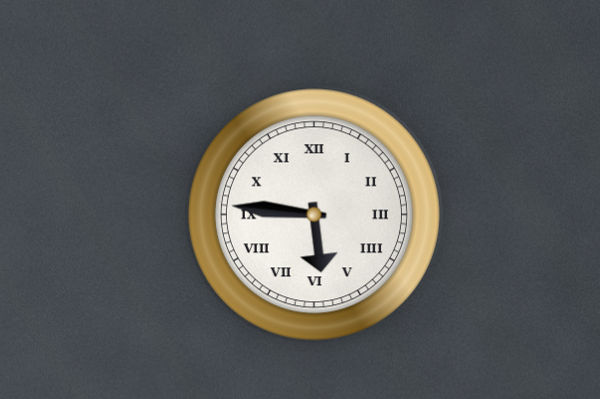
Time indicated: 5:46
